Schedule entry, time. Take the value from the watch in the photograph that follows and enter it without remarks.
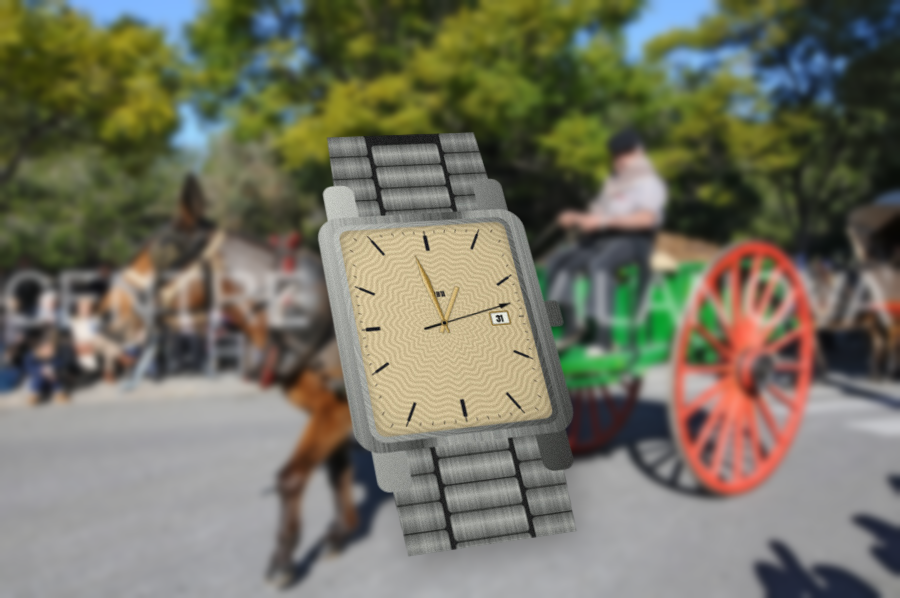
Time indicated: 12:58:13
